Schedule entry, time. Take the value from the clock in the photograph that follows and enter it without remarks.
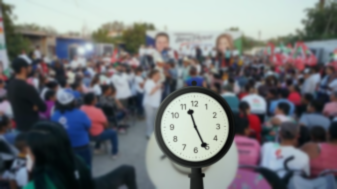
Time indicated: 11:26
